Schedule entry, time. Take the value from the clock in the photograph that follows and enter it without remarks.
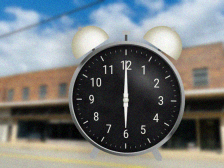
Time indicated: 6:00
